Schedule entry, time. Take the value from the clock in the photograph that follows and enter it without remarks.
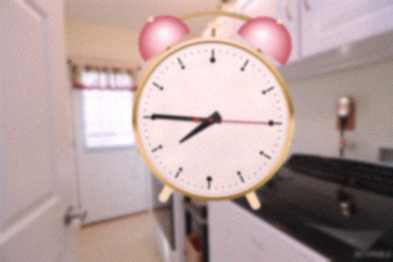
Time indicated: 7:45:15
